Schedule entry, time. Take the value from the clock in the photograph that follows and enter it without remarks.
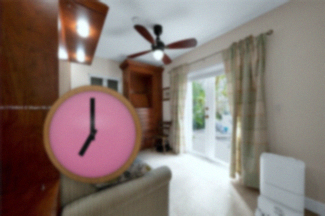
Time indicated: 7:00
